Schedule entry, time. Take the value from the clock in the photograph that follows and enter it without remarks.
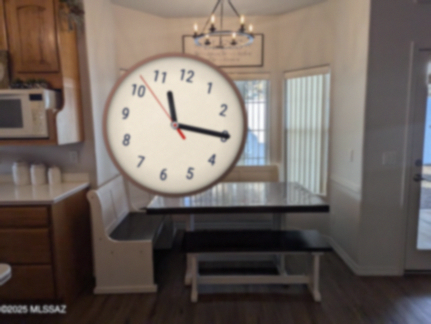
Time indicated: 11:14:52
